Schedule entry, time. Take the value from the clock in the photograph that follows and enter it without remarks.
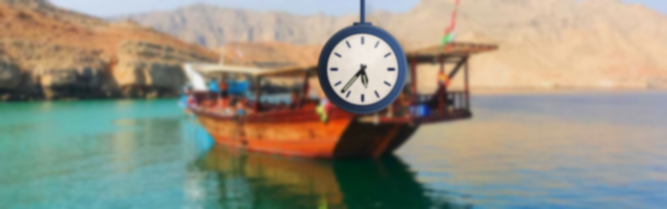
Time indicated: 5:37
